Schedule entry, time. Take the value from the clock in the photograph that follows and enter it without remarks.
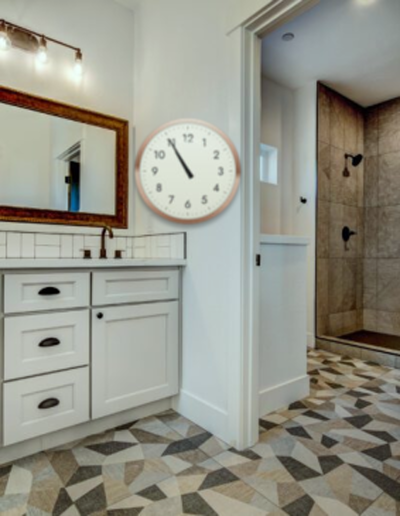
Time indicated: 10:55
